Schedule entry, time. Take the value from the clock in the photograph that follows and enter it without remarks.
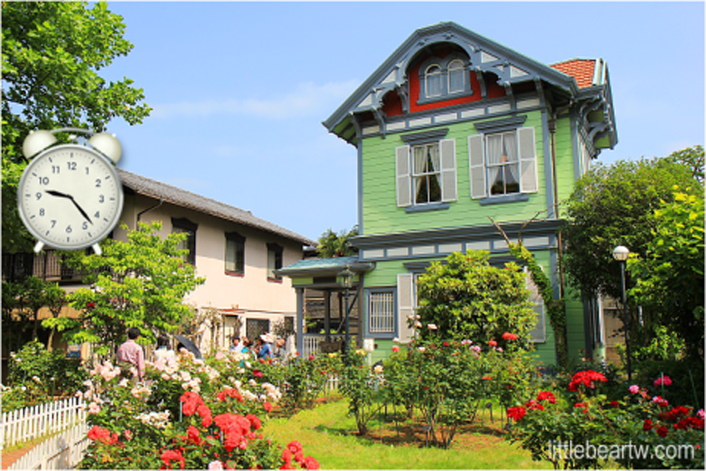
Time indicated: 9:23
